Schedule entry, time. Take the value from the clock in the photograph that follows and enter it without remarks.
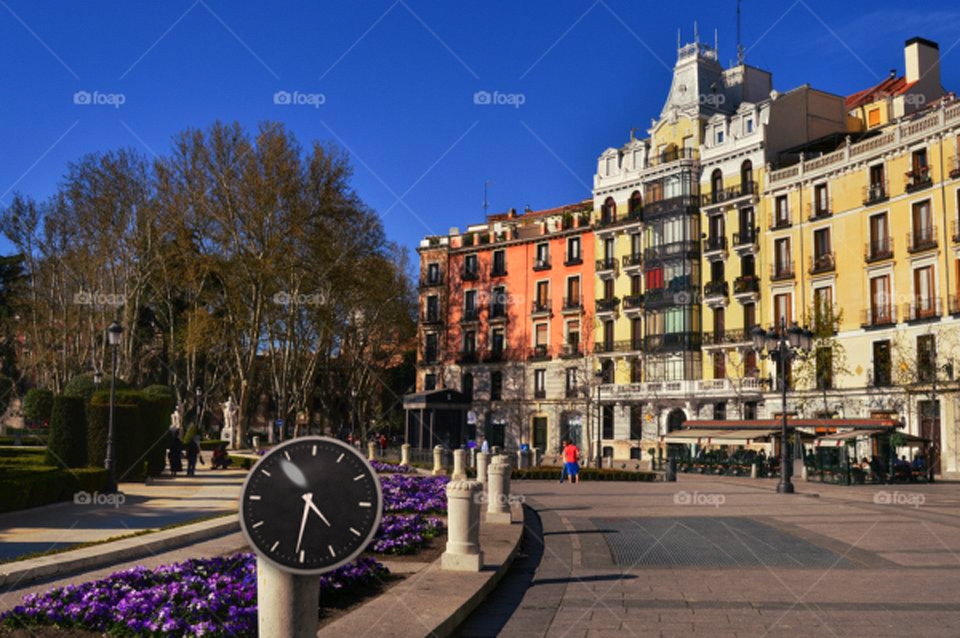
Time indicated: 4:31
